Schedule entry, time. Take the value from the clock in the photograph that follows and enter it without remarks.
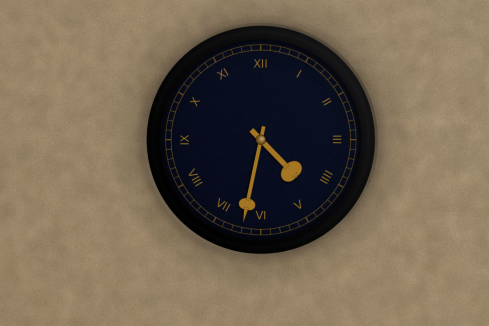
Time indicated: 4:32
